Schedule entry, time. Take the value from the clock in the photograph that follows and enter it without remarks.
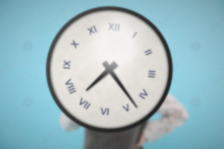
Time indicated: 7:23
